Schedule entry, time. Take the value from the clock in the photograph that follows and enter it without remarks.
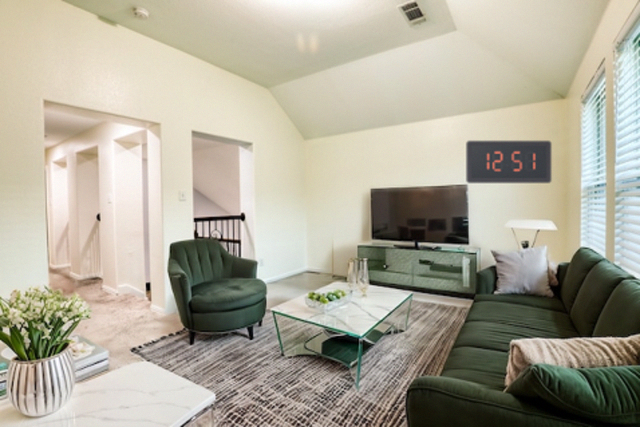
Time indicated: 12:51
